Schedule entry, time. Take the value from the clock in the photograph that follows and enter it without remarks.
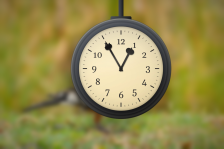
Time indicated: 12:55
